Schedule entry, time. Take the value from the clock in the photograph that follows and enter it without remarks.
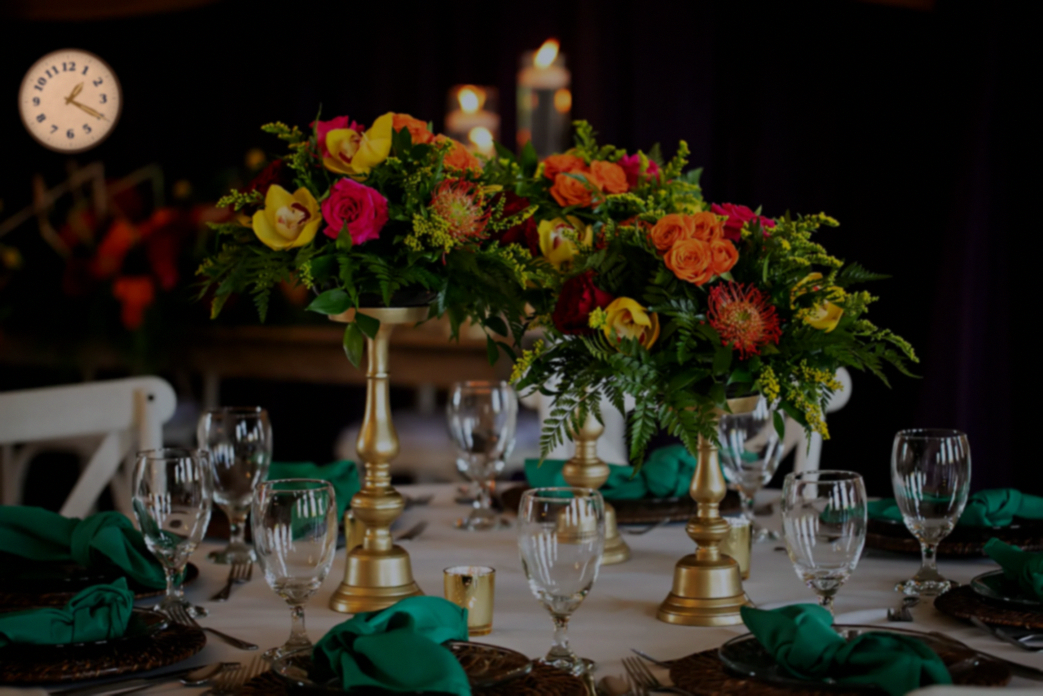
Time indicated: 1:20
